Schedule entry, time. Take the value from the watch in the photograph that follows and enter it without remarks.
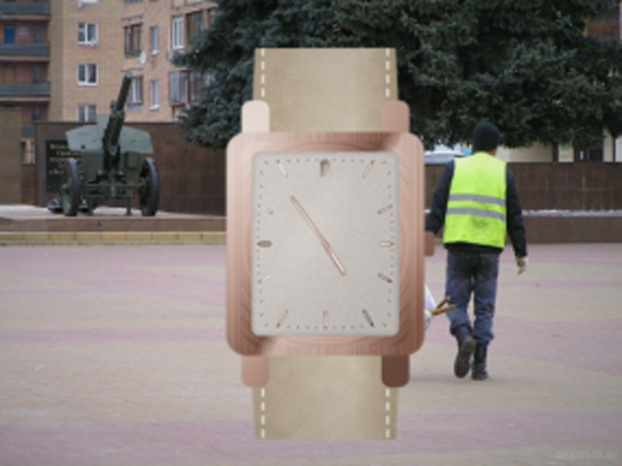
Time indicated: 4:54
